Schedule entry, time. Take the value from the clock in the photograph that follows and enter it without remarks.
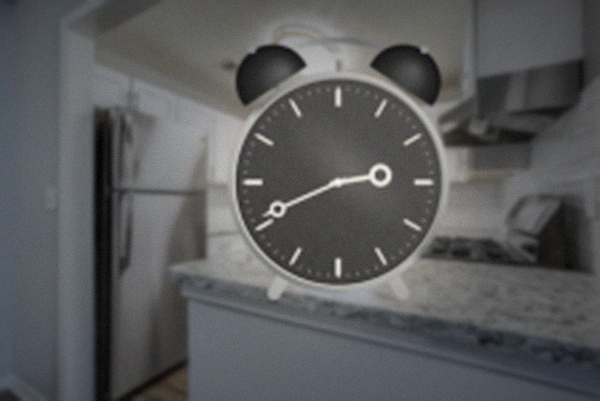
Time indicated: 2:41
